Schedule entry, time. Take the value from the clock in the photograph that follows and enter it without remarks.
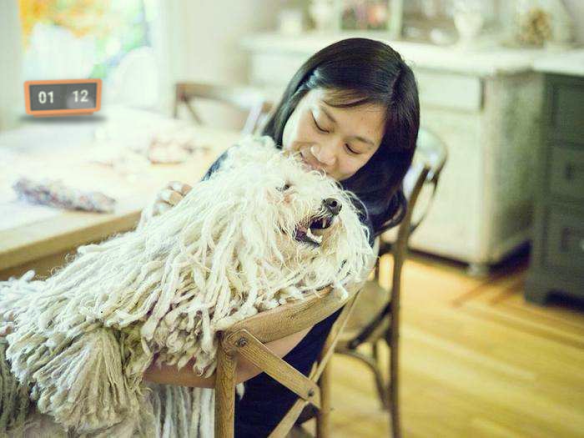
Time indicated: 1:12
